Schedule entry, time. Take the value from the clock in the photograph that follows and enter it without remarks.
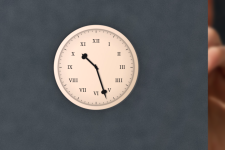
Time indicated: 10:27
